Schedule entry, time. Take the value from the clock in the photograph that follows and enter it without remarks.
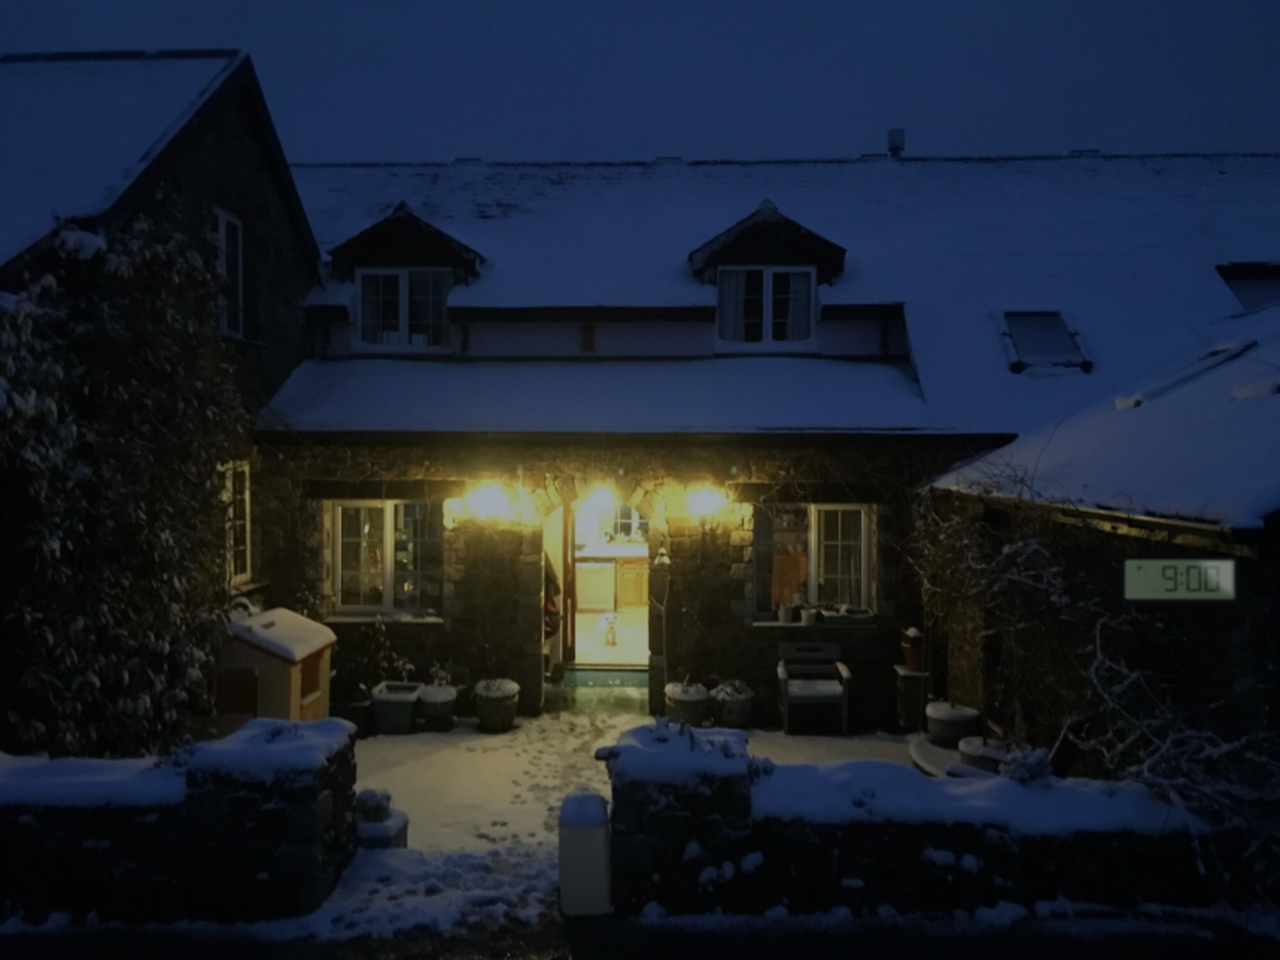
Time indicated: 9:00
